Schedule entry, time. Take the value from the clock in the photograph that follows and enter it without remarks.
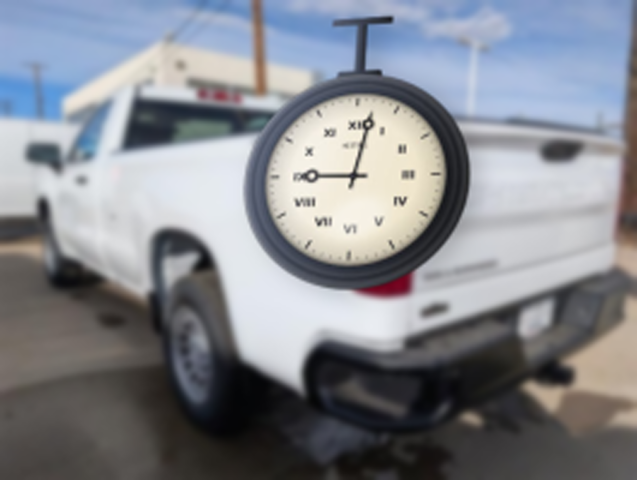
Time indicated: 9:02
